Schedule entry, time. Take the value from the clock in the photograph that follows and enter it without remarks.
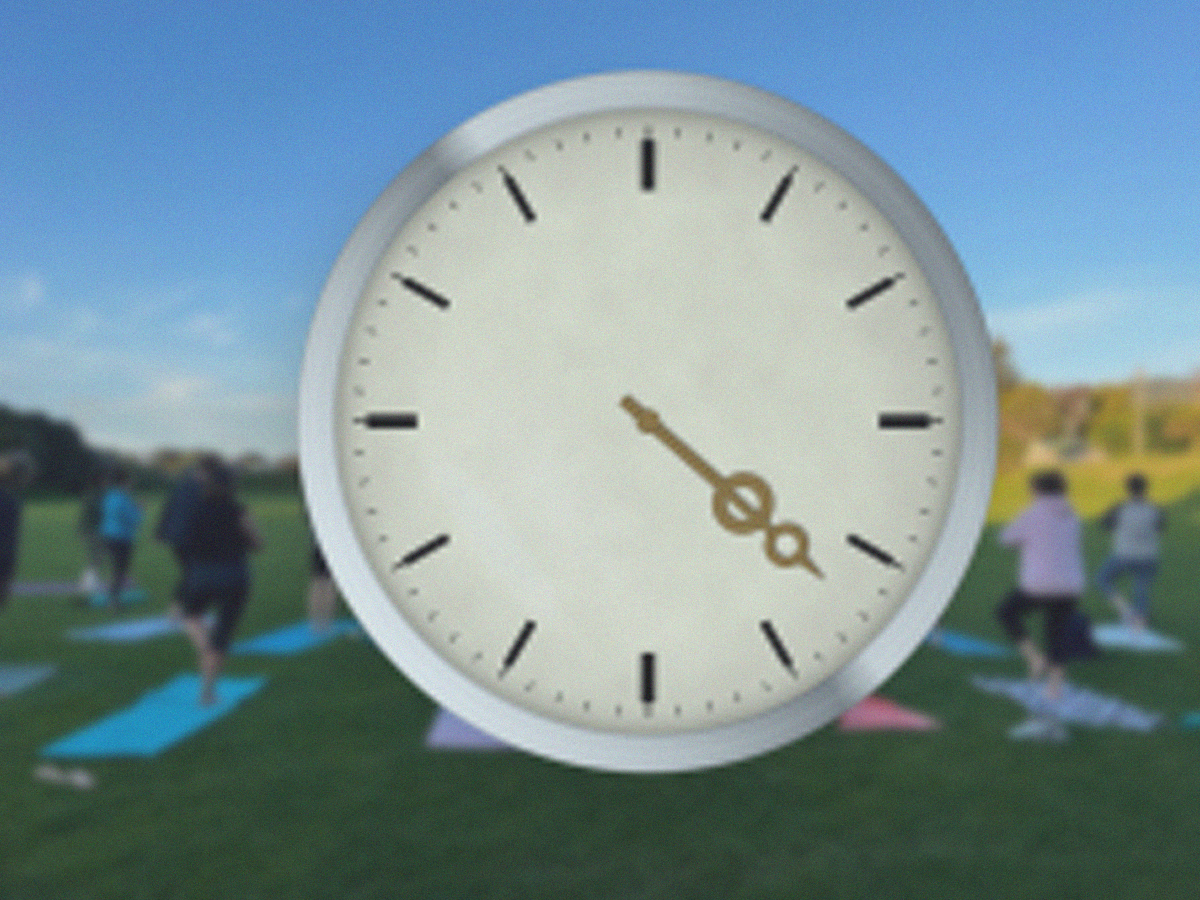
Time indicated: 4:22
